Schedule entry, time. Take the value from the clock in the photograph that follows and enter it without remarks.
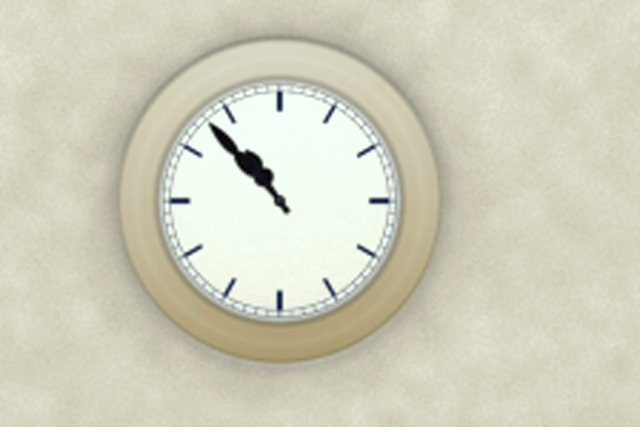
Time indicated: 10:53
